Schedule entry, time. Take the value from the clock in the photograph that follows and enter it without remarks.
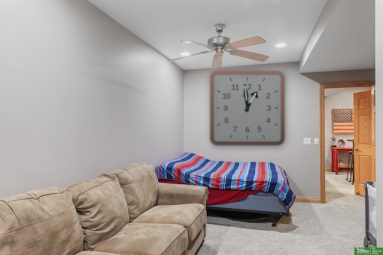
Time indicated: 12:59
